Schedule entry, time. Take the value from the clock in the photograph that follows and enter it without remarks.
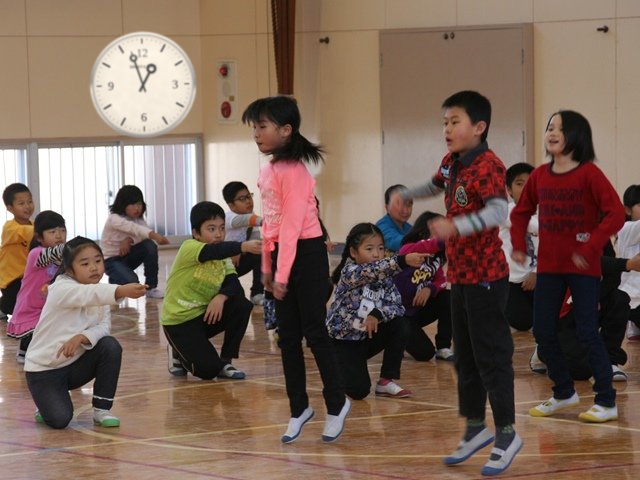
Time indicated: 12:57
